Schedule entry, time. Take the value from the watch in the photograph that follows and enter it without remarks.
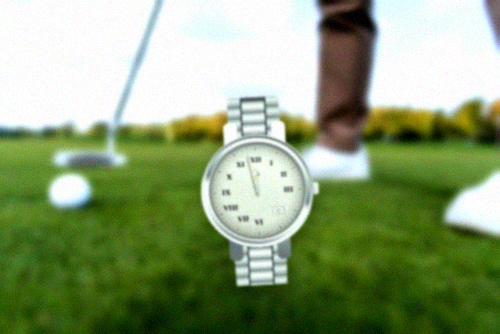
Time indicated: 11:58
